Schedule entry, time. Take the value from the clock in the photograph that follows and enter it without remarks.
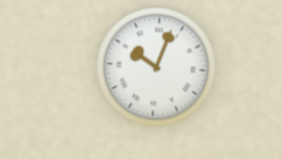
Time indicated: 10:03
